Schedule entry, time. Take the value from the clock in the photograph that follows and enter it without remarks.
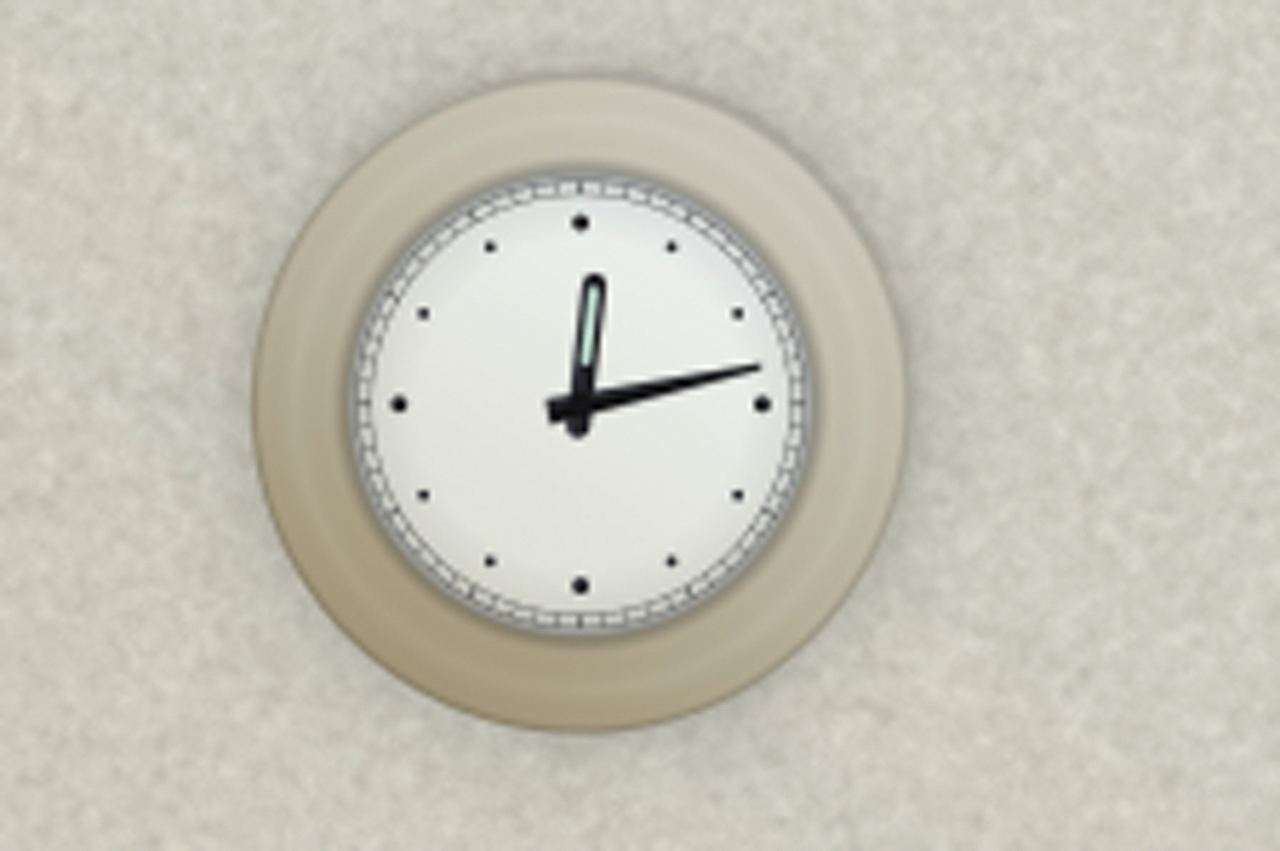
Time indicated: 12:13
